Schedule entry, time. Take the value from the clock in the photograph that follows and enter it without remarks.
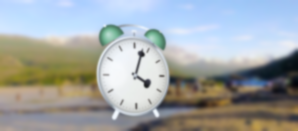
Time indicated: 4:03
